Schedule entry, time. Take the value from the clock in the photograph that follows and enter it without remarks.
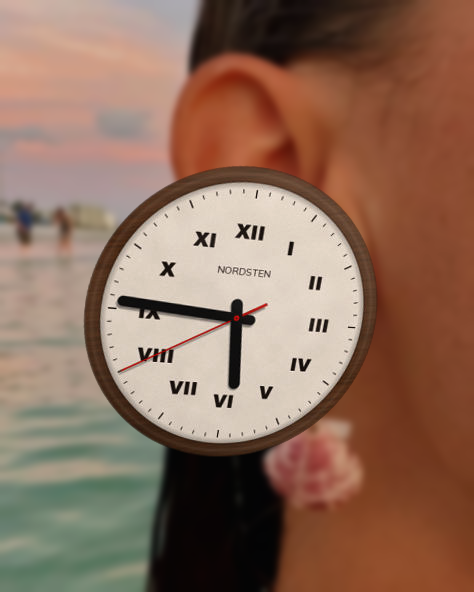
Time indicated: 5:45:40
